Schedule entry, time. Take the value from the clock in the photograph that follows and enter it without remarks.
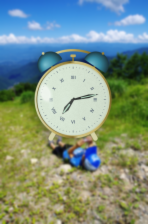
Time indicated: 7:13
